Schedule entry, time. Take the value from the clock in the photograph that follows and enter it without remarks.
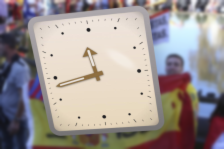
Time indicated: 11:43
